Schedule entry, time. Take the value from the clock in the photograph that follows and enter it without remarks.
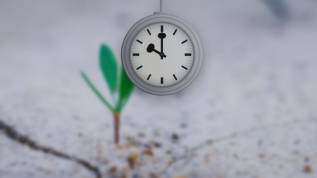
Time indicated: 10:00
